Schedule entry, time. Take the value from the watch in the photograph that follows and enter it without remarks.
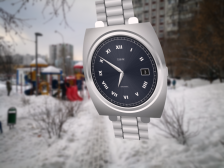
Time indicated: 6:51
